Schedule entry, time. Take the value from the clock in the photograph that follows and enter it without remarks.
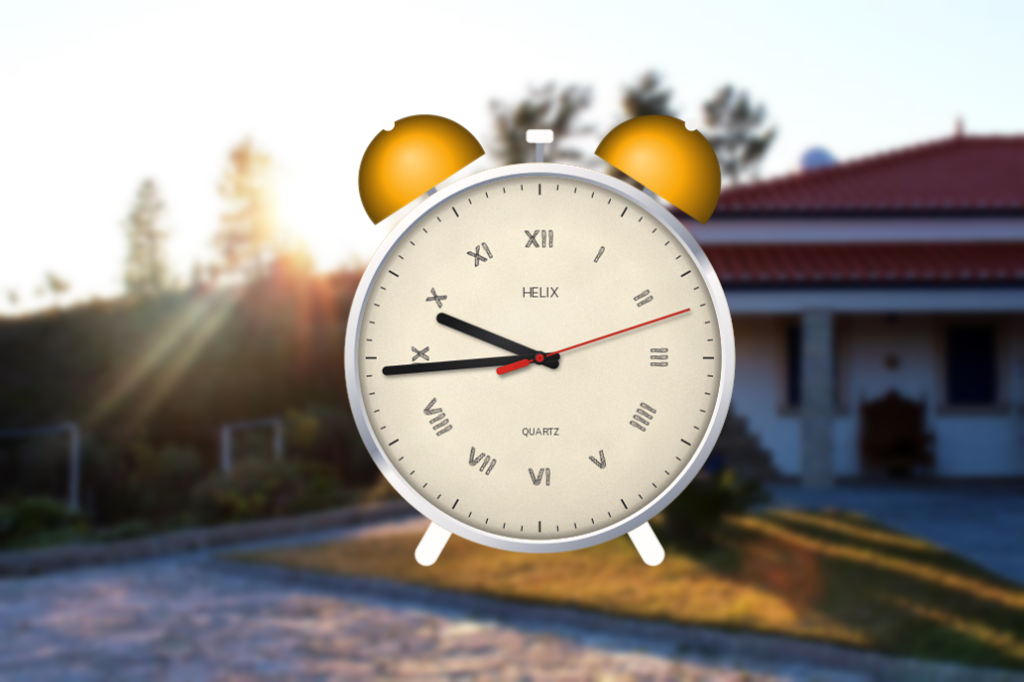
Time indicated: 9:44:12
